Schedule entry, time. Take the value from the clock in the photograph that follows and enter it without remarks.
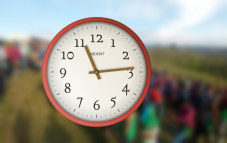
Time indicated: 11:14
